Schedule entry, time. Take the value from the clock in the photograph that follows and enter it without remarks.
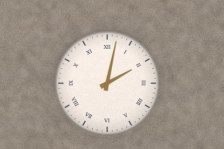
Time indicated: 2:02
